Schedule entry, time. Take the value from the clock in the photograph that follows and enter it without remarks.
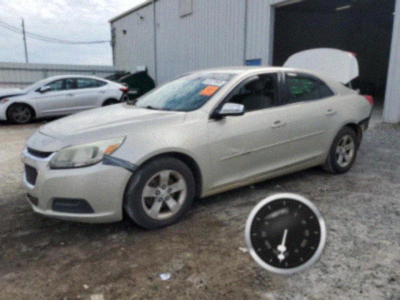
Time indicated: 6:32
